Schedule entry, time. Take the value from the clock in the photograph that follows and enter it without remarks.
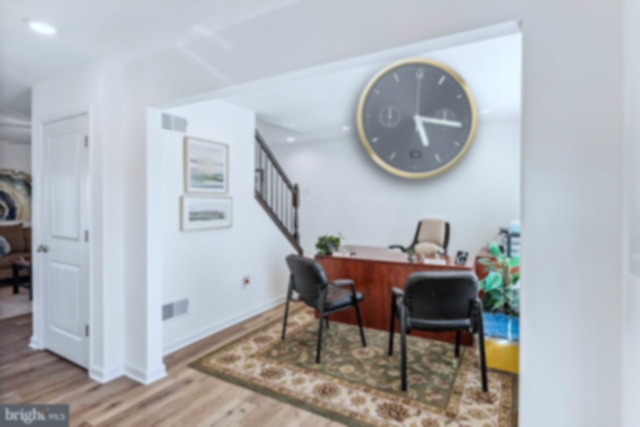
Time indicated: 5:16
